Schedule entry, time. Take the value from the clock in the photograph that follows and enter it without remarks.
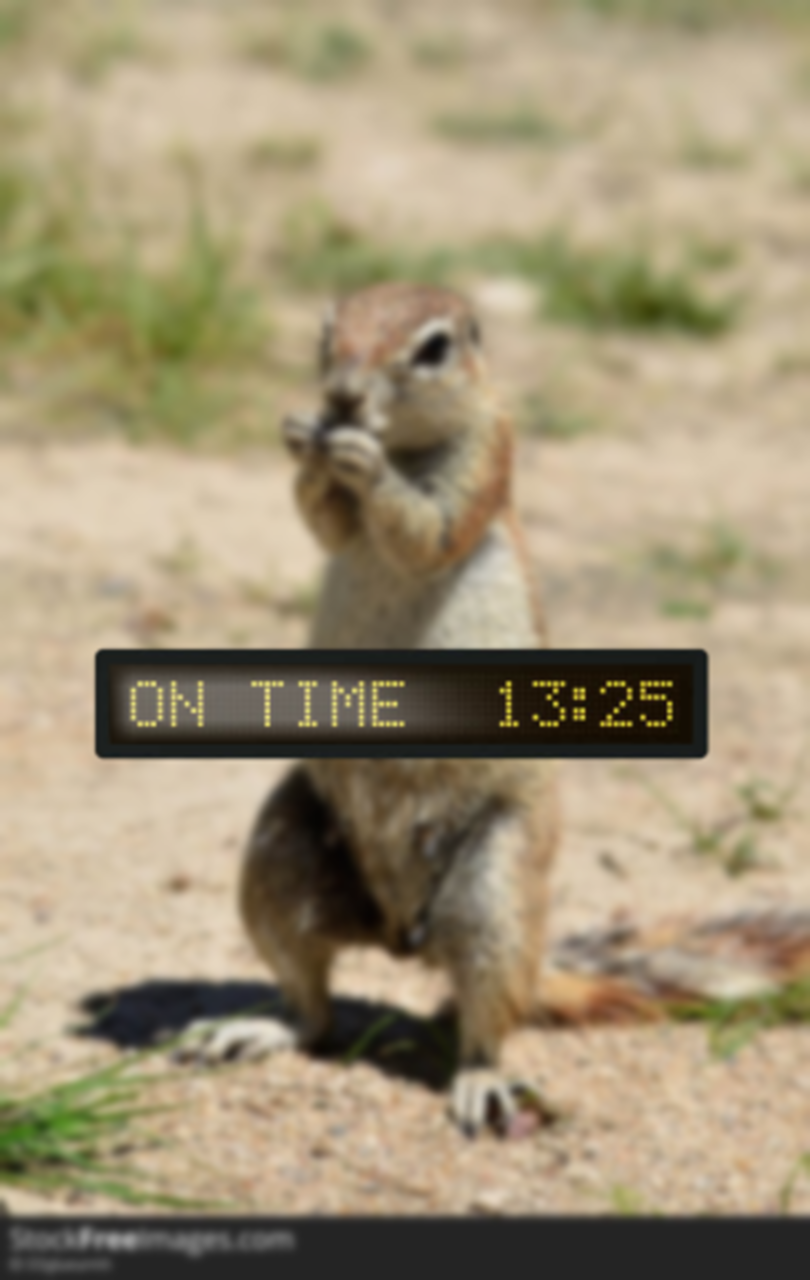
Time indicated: 13:25
